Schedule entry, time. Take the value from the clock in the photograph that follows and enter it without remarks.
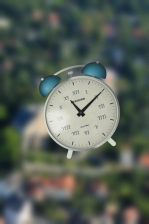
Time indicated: 11:10
